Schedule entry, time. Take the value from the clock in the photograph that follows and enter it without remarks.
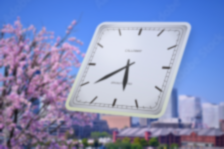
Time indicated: 5:39
